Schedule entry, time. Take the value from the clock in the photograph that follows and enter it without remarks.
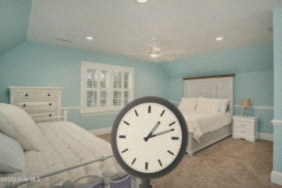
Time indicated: 1:12
